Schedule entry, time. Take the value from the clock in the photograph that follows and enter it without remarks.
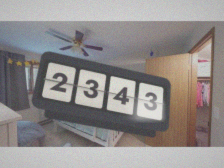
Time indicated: 23:43
